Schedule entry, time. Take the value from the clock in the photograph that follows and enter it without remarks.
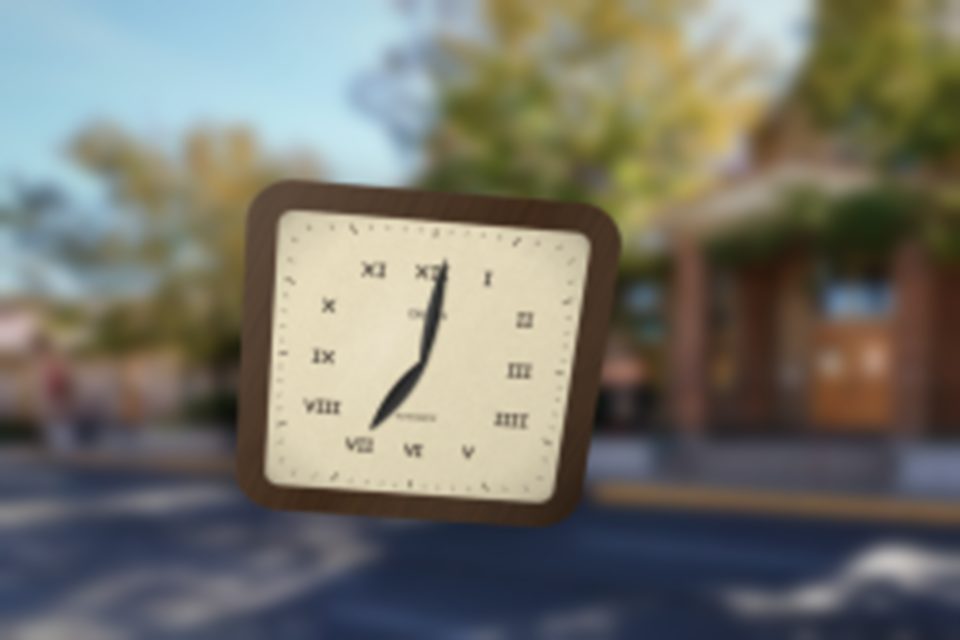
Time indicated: 7:01
